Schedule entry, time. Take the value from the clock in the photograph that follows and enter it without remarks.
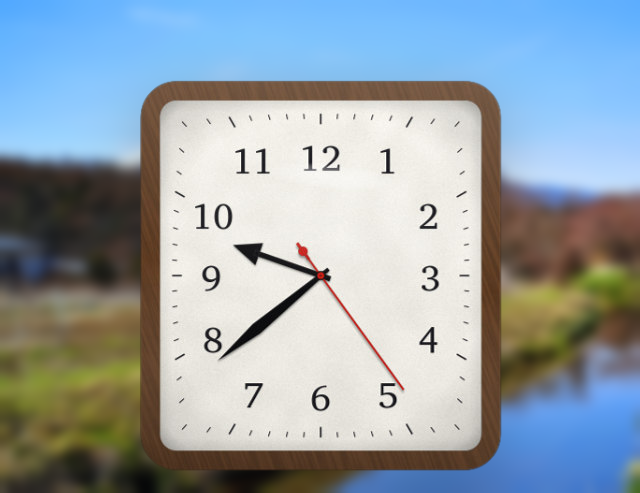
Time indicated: 9:38:24
